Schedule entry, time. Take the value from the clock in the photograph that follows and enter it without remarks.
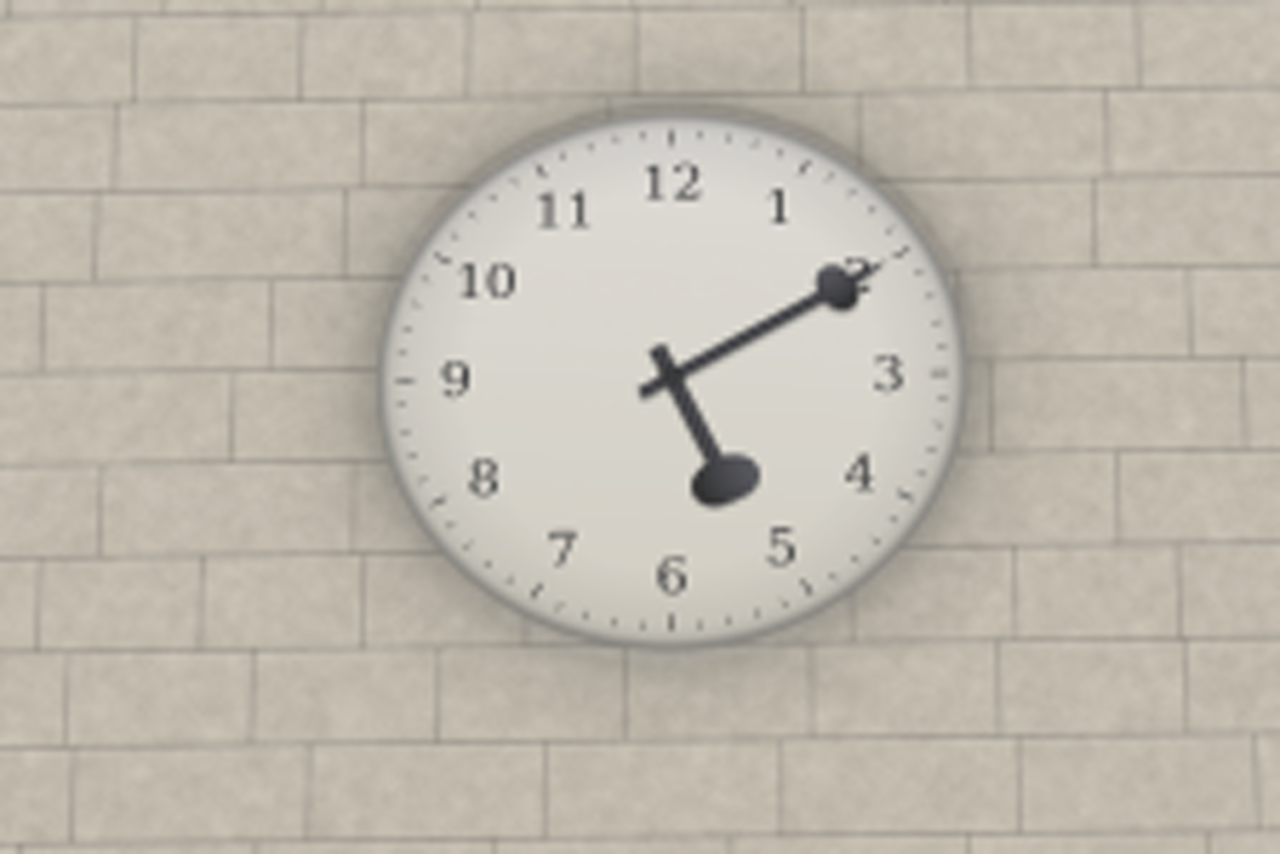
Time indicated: 5:10
